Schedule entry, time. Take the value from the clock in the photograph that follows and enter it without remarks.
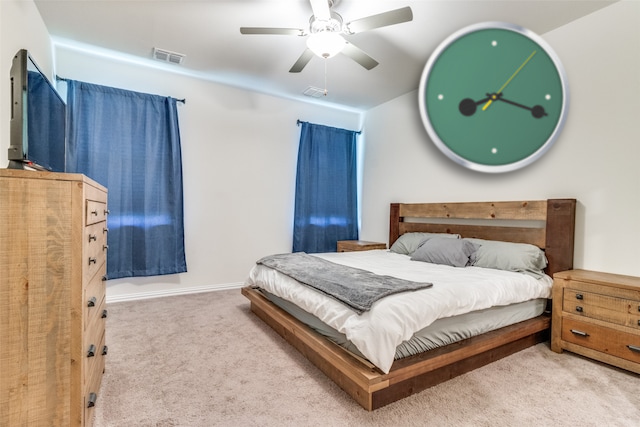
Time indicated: 8:18:07
